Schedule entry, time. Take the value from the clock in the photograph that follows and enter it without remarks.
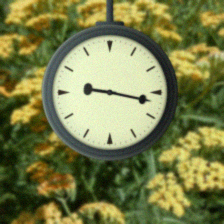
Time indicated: 9:17
